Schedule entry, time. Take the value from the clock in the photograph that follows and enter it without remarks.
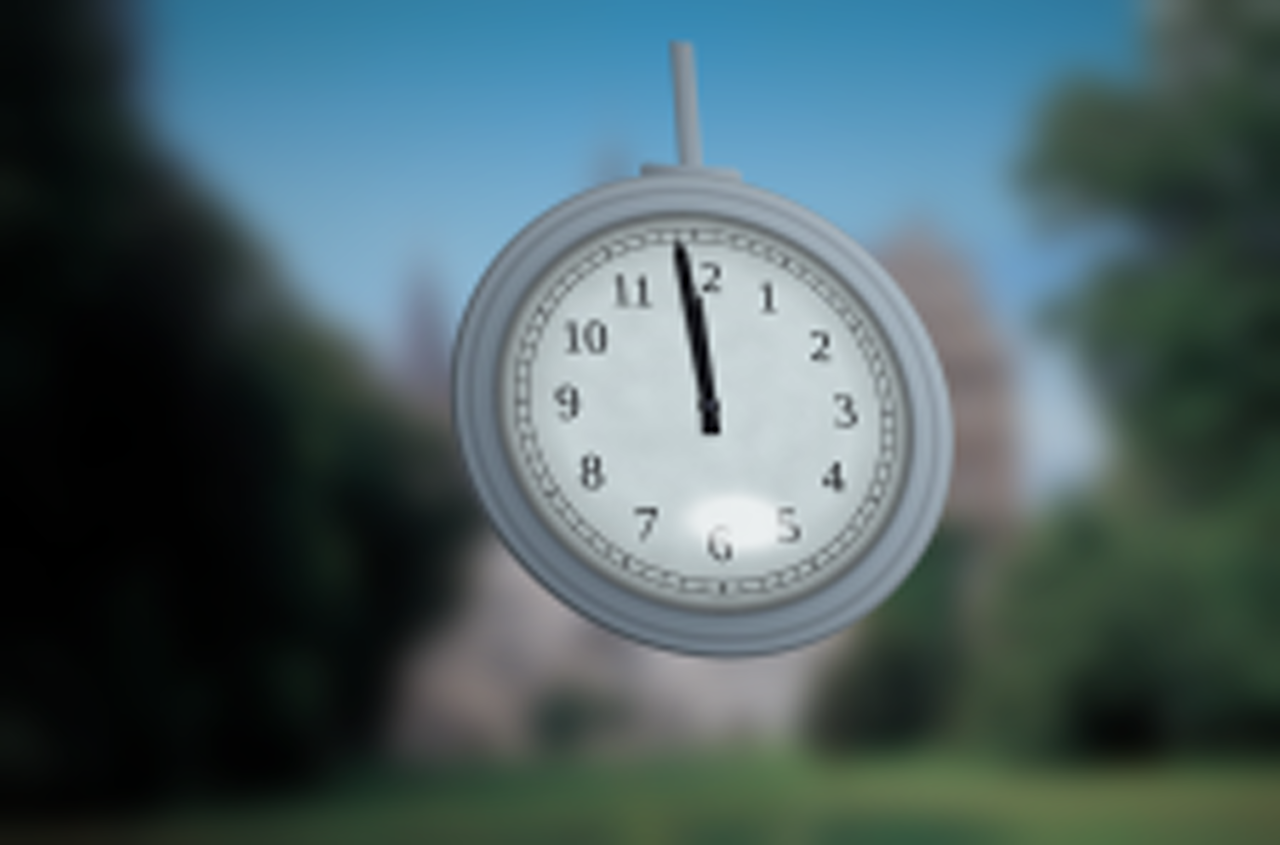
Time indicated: 11:59
